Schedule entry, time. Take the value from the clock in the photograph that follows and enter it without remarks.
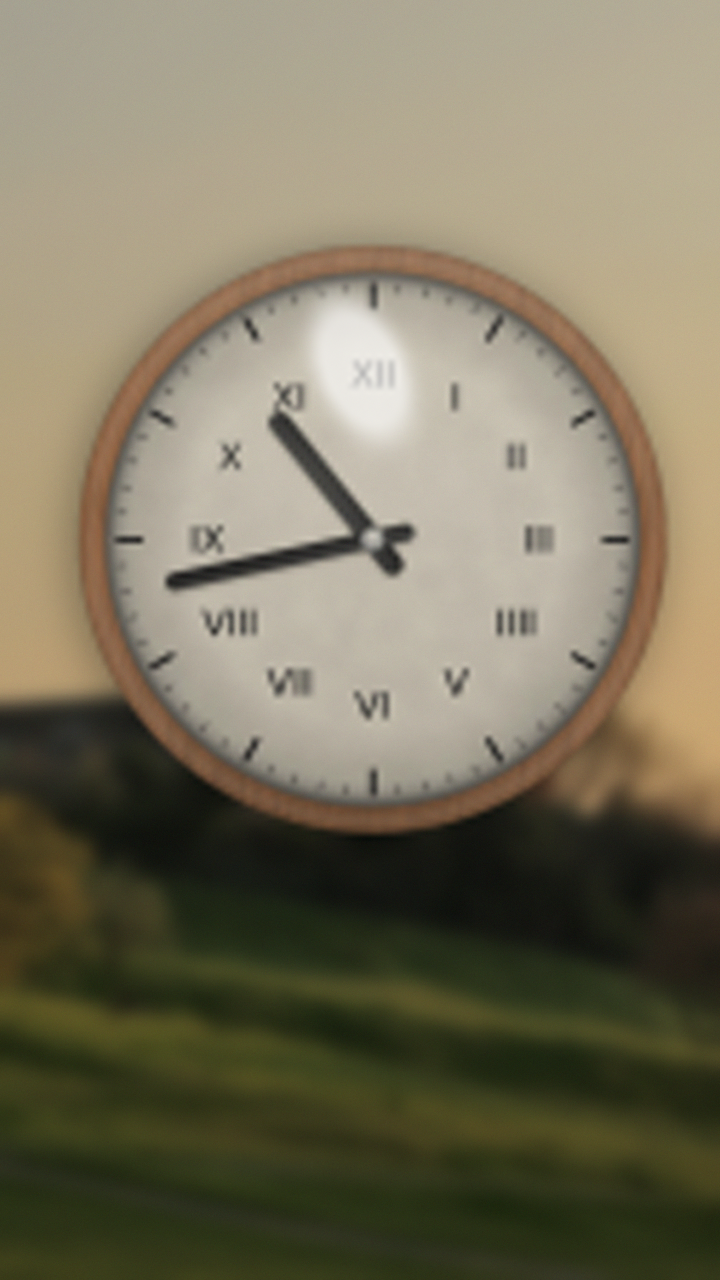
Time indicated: 10:43
